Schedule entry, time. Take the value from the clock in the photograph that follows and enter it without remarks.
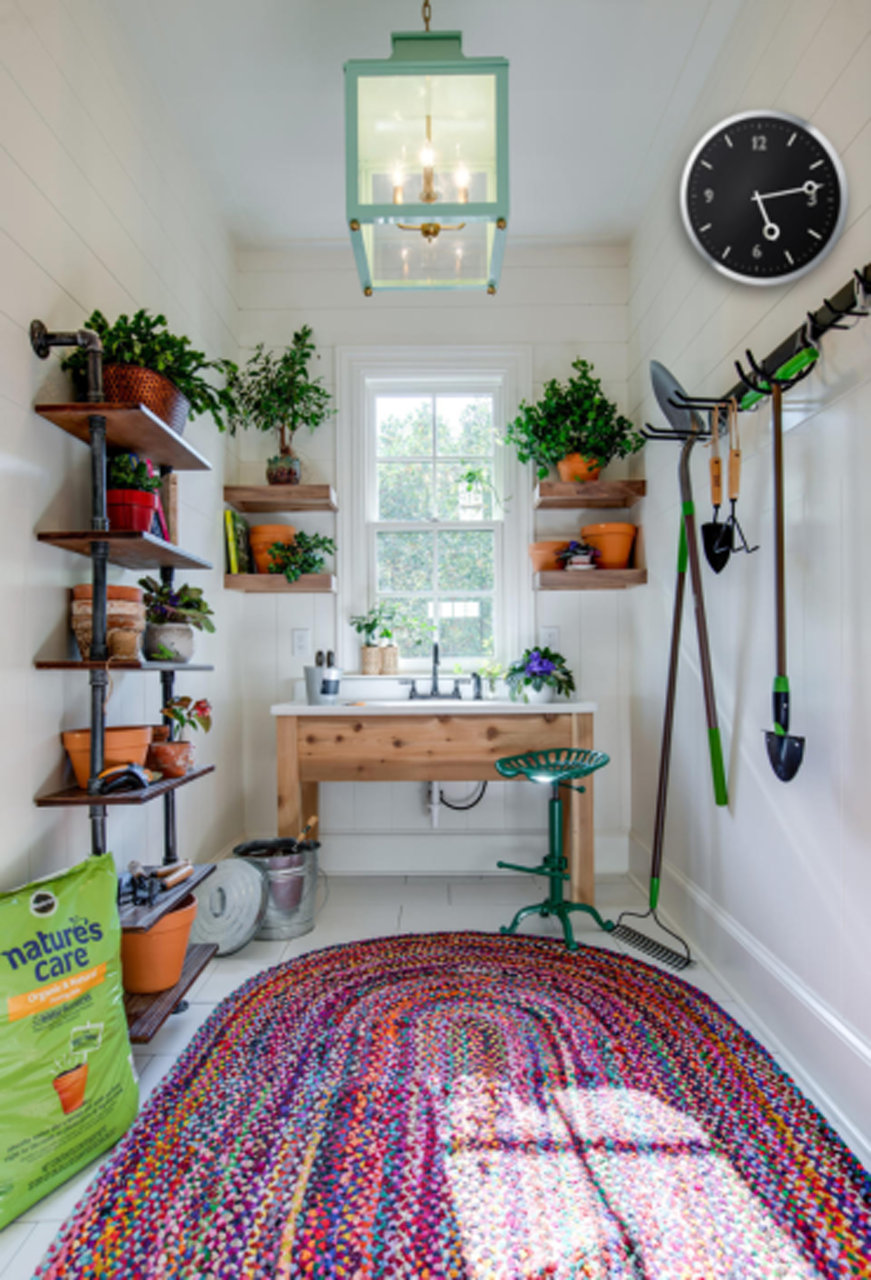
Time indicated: 5:13
